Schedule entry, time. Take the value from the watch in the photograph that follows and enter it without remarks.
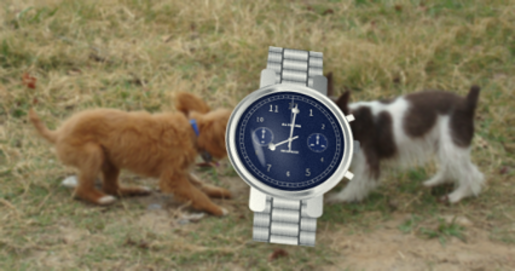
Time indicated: 8:01
